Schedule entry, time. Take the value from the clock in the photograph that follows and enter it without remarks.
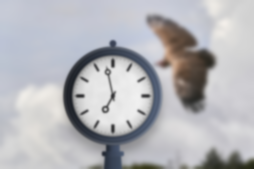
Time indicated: 6:58
